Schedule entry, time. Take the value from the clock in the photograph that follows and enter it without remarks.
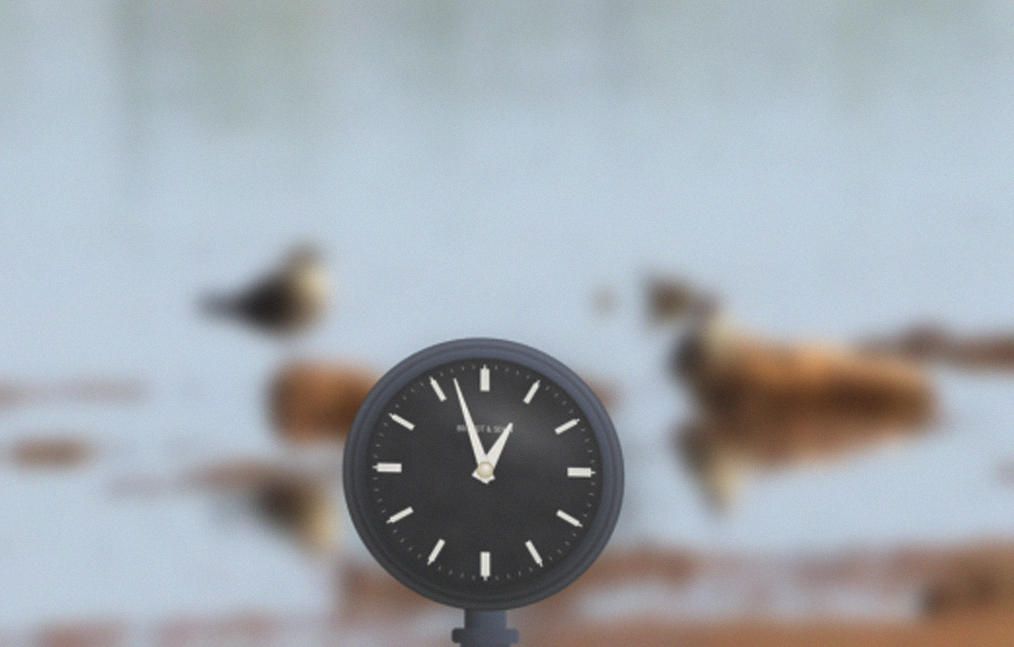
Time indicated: 12:57
